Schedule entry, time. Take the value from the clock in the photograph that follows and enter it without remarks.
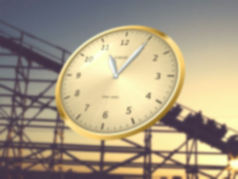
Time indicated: 11:05
